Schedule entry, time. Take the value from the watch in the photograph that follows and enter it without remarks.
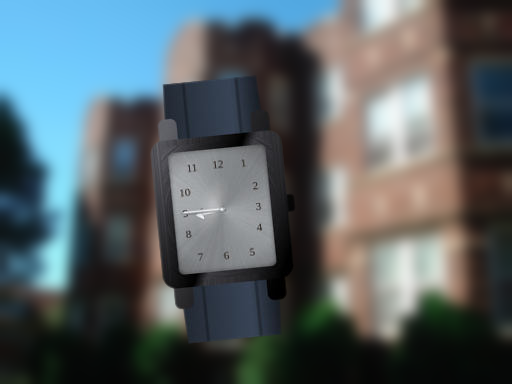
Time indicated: 8:45
